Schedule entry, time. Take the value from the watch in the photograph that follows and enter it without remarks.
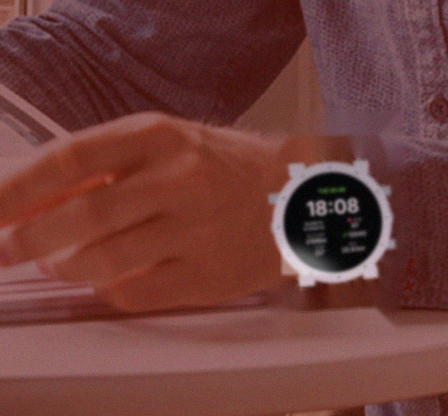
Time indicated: 18:08
